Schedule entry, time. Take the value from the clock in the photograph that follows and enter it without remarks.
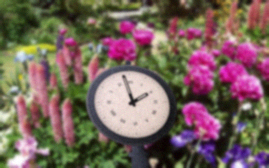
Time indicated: 1:58
